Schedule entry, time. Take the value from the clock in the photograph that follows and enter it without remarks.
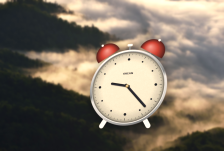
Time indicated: 9:23
